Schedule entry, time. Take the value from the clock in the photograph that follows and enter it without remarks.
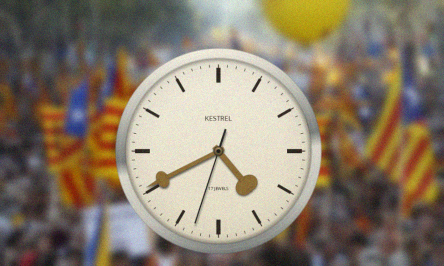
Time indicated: 4:40:33
